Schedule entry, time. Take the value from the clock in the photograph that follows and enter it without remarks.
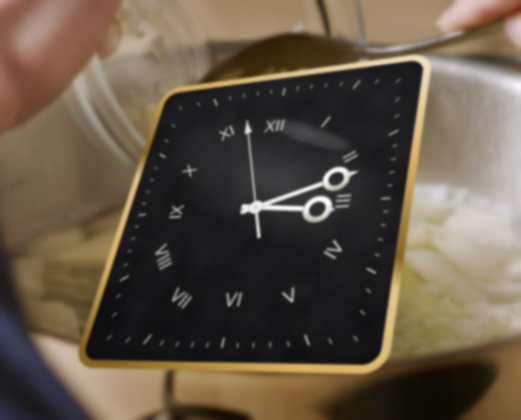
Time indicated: 3:11:57
